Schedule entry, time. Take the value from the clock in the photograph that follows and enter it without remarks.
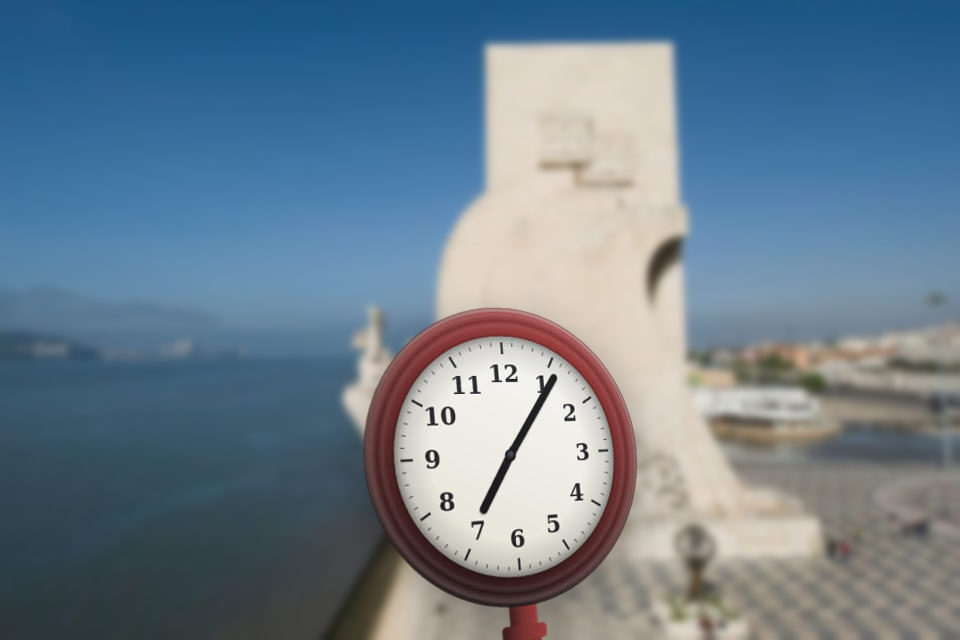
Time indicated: 7:06
